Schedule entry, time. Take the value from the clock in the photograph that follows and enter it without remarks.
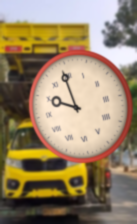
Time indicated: 9:59
